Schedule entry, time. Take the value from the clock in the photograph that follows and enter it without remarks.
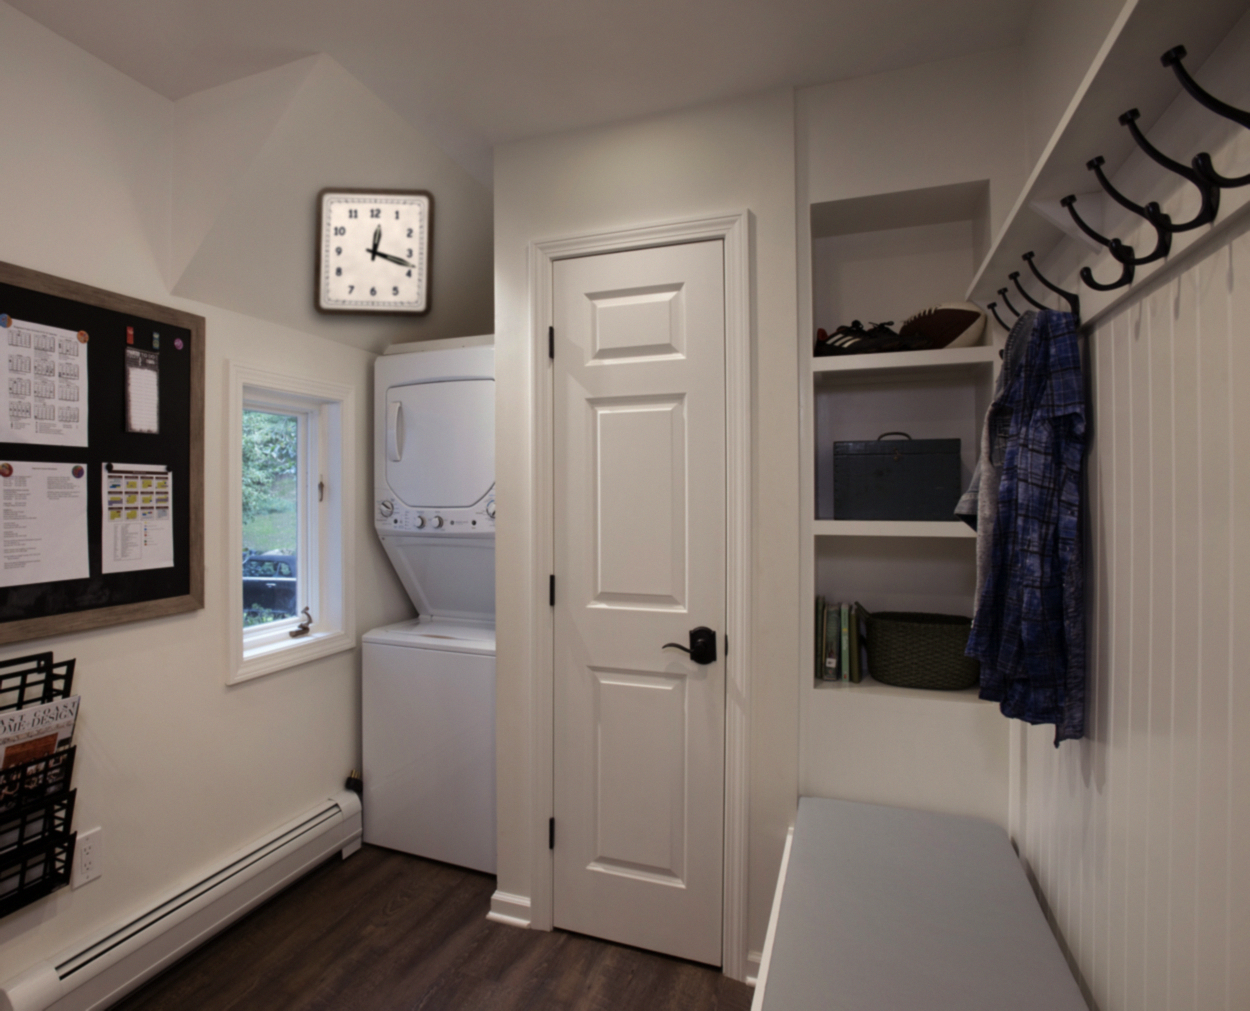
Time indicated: 12:18
